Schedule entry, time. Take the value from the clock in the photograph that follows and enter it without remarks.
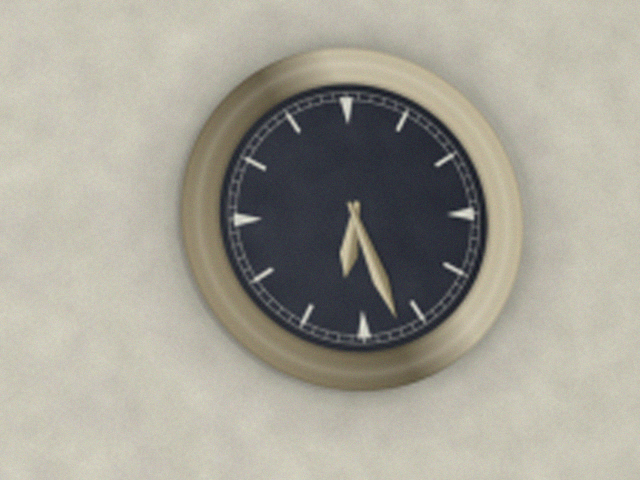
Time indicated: 6:27
